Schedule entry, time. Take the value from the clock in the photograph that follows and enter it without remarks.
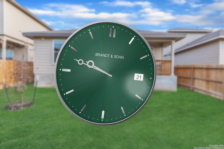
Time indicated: 9:48
